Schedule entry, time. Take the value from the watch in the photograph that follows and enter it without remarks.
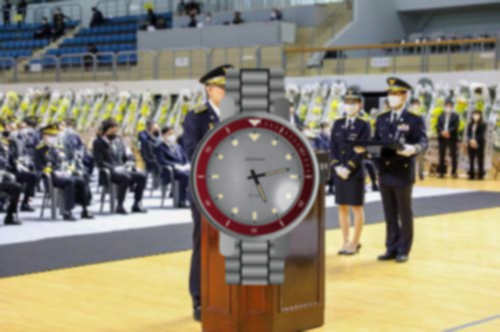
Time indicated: 5:13
